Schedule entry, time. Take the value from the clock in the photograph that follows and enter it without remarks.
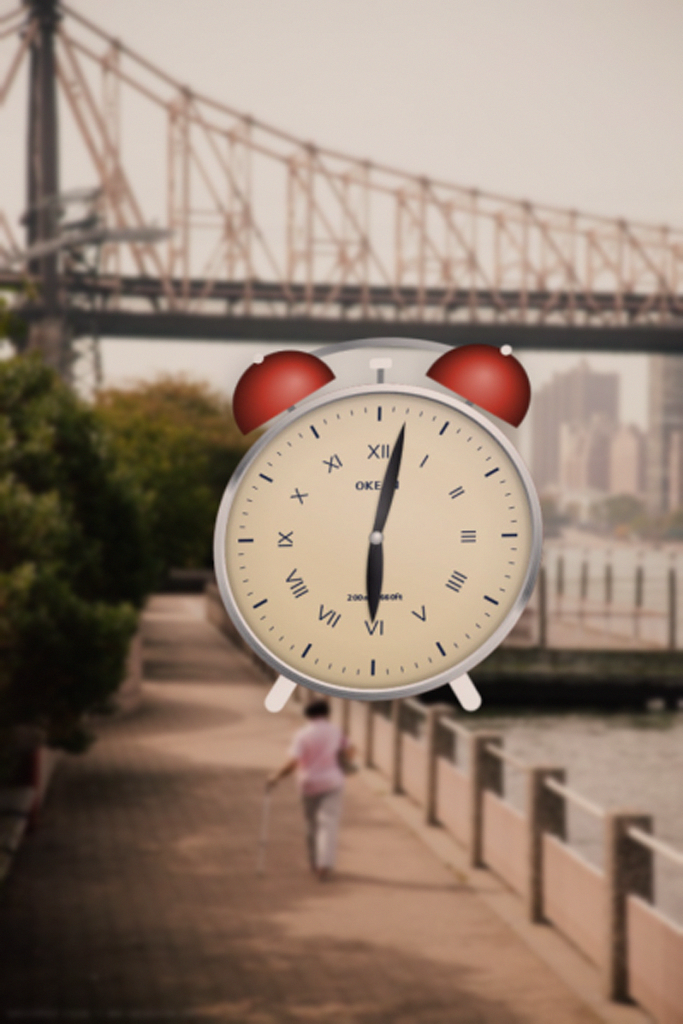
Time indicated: 6:02
